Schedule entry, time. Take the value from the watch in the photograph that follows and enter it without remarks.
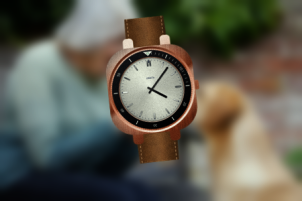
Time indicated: 4:07
